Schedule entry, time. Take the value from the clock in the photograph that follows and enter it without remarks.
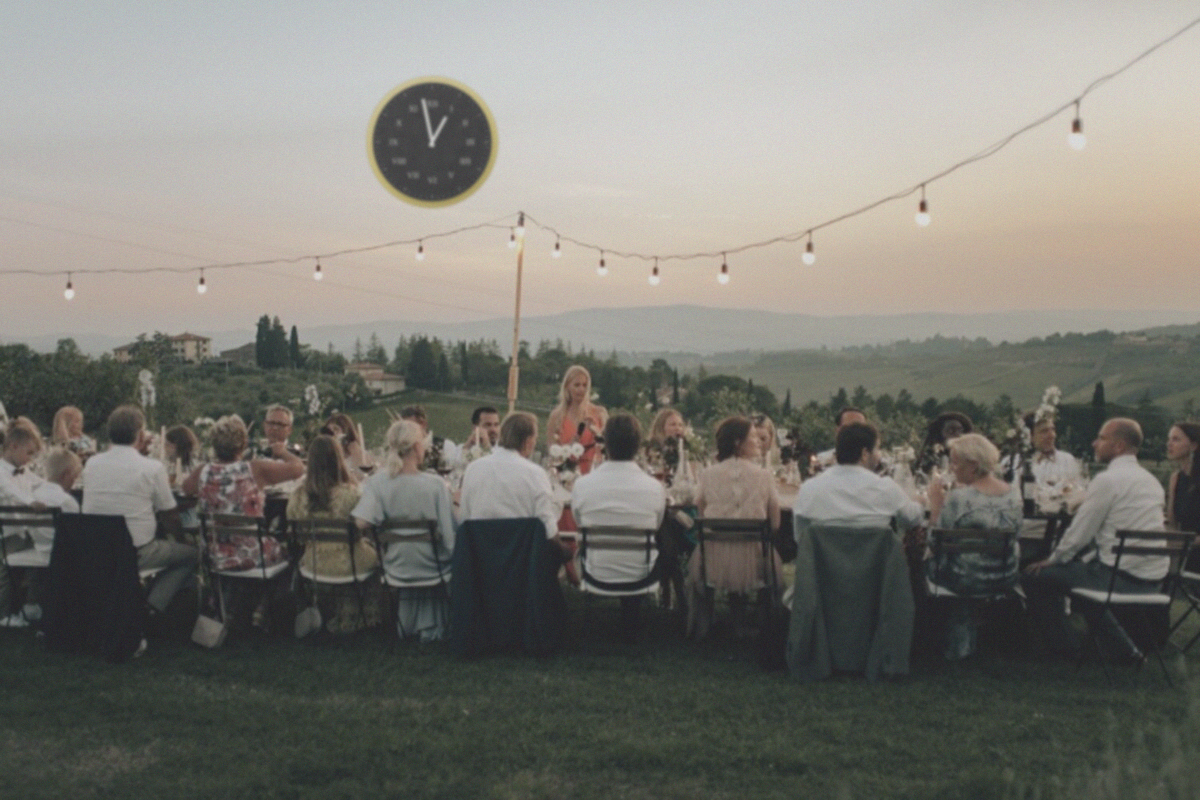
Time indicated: 12:58
